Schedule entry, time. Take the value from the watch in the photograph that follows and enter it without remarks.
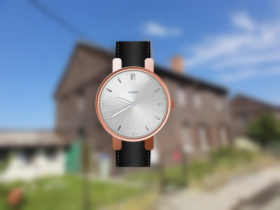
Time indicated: 9:40
